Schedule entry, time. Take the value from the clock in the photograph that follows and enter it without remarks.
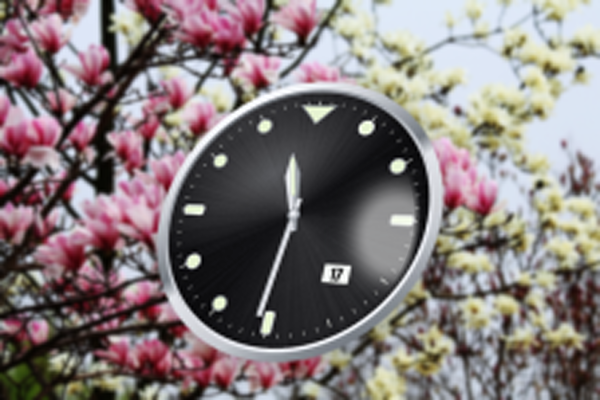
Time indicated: 11:31
